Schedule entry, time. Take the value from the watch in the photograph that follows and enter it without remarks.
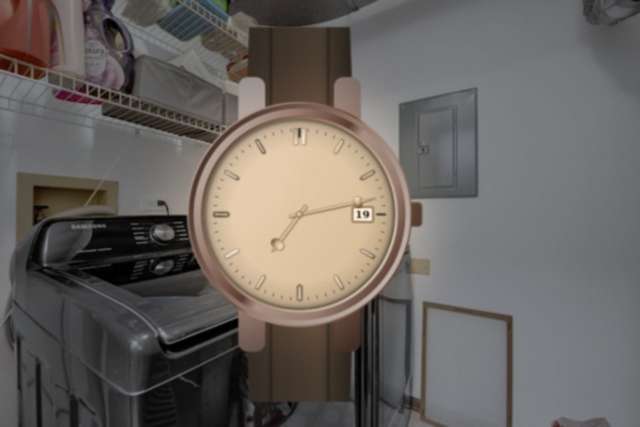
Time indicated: 7:13
